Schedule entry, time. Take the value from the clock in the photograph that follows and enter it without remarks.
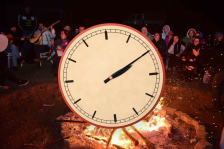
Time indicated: 2:10
